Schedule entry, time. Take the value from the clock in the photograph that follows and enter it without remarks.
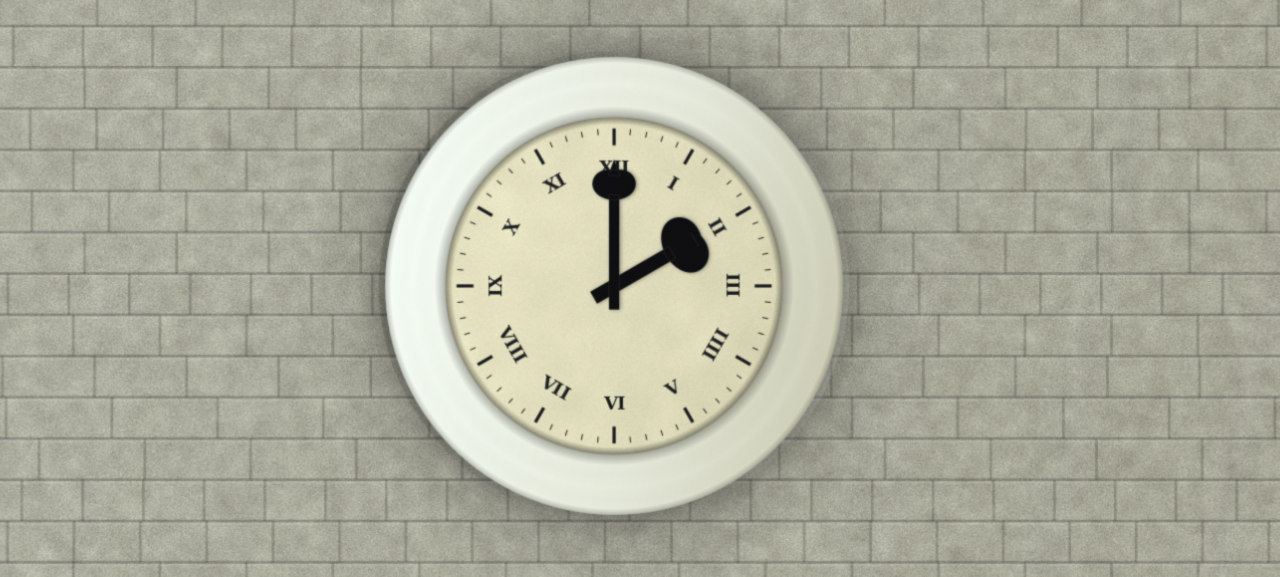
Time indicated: 2:00
